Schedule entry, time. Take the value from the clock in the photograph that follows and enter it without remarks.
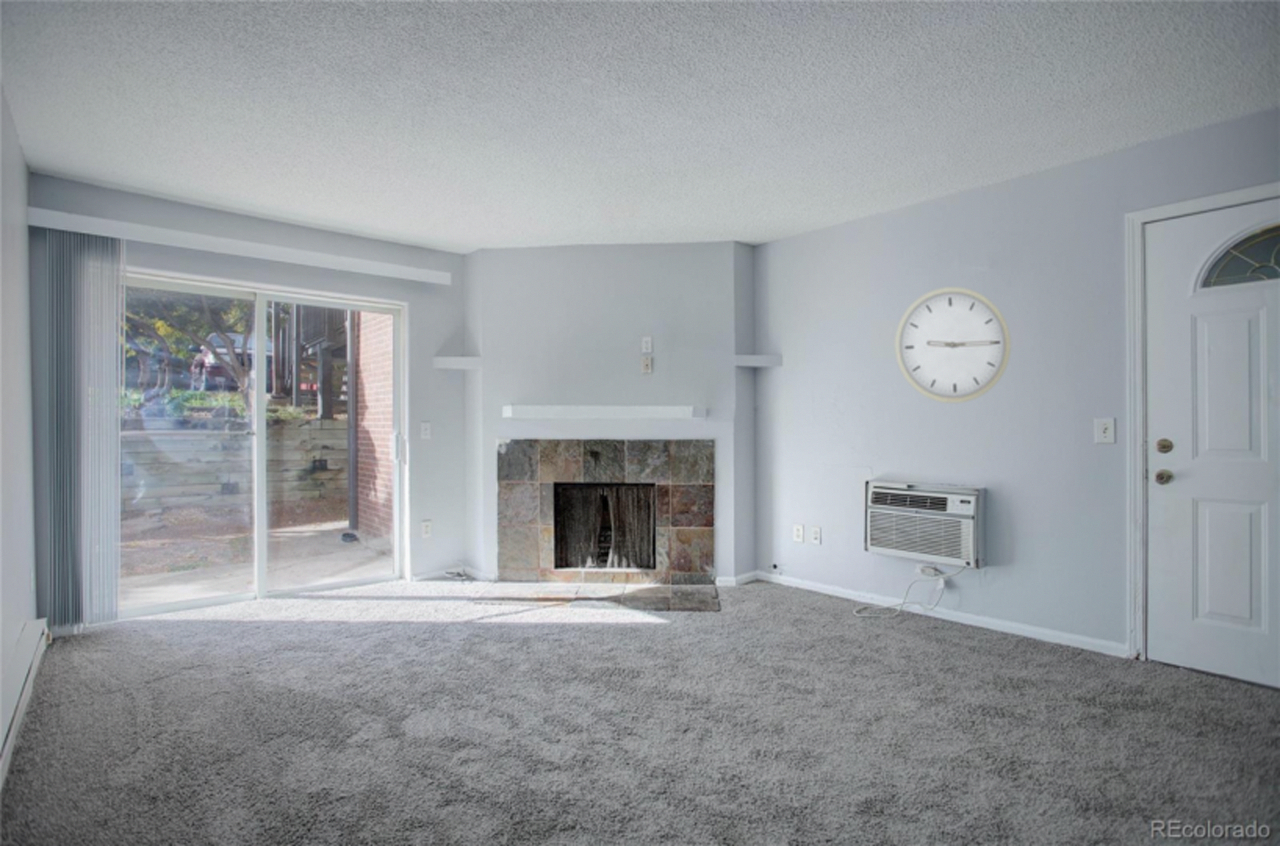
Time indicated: 9:15
